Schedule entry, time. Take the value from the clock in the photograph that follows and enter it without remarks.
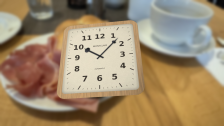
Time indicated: 10:07
